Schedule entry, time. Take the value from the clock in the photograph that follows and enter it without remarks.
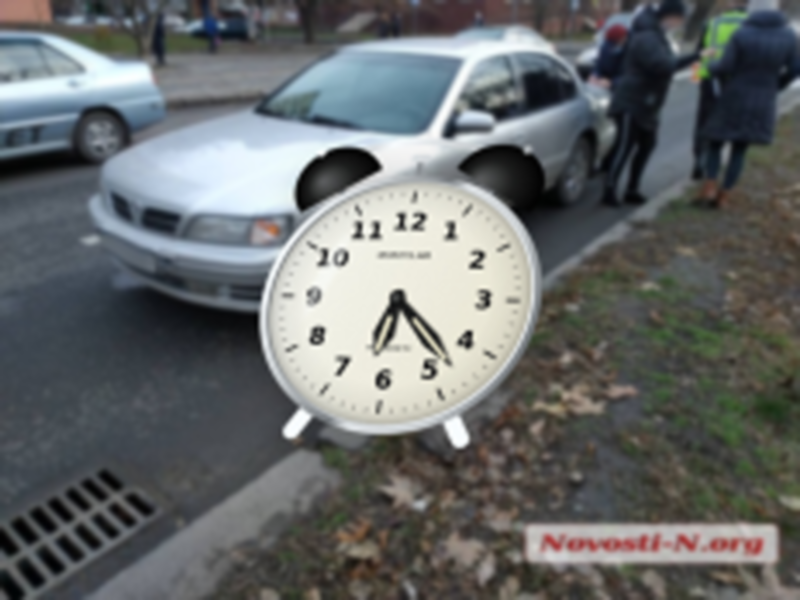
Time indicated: 6:23
